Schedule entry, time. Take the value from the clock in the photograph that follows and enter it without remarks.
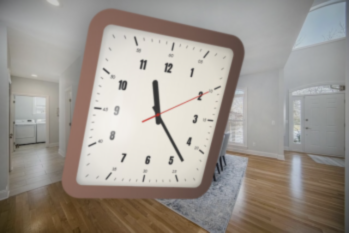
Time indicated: 11:23:10
